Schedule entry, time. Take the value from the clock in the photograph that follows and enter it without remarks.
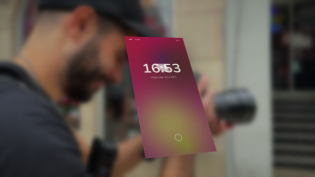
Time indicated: 16:53
